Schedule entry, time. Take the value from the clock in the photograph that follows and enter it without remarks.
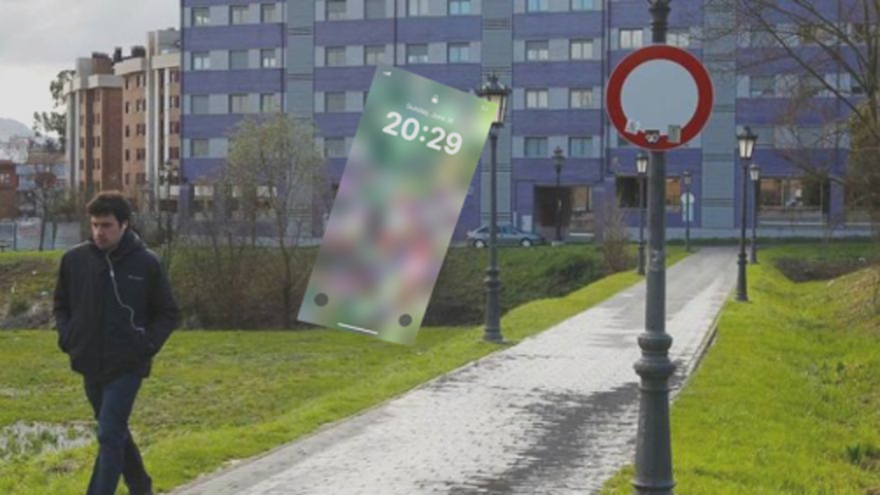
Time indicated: 20:29
